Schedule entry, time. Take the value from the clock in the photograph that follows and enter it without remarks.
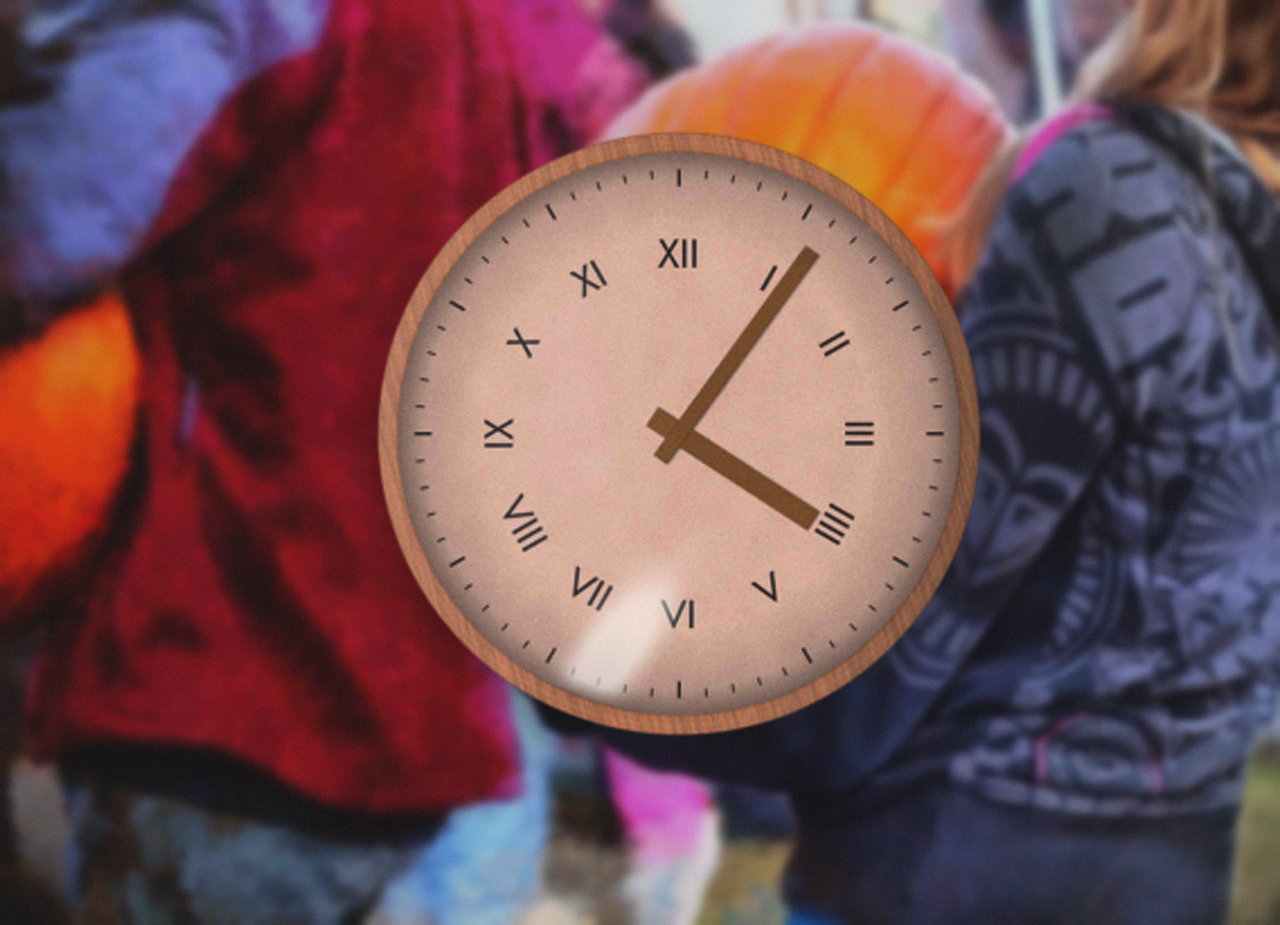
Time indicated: 4:06
